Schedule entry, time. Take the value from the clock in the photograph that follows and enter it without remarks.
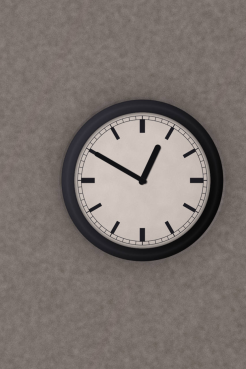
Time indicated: 12:50
